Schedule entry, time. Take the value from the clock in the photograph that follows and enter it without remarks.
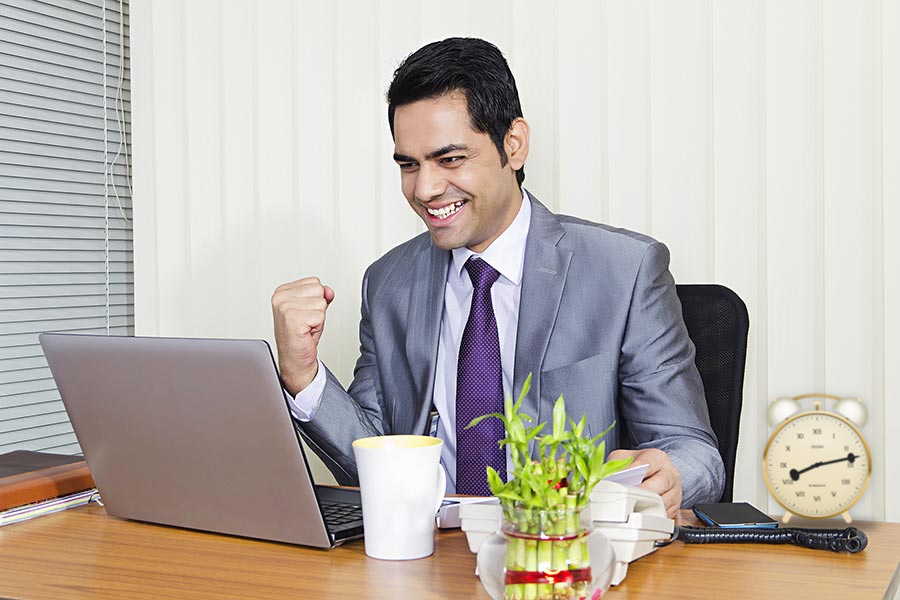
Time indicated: 8:13
